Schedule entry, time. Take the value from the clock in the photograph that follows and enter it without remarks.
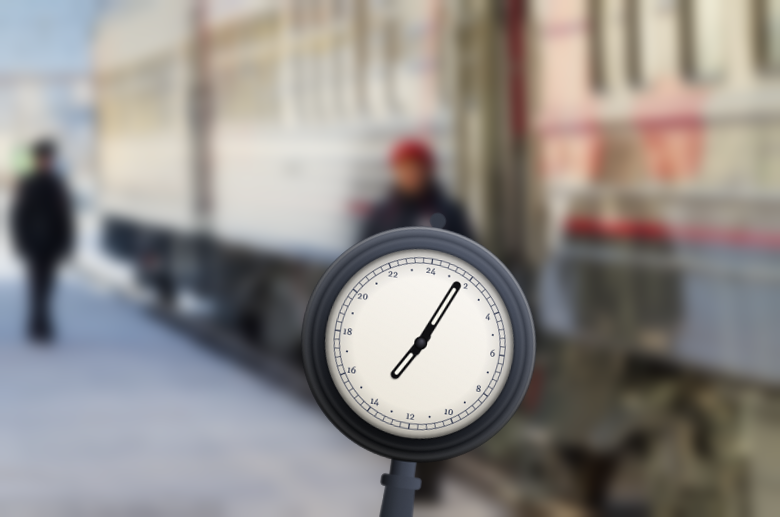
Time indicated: 14:04
